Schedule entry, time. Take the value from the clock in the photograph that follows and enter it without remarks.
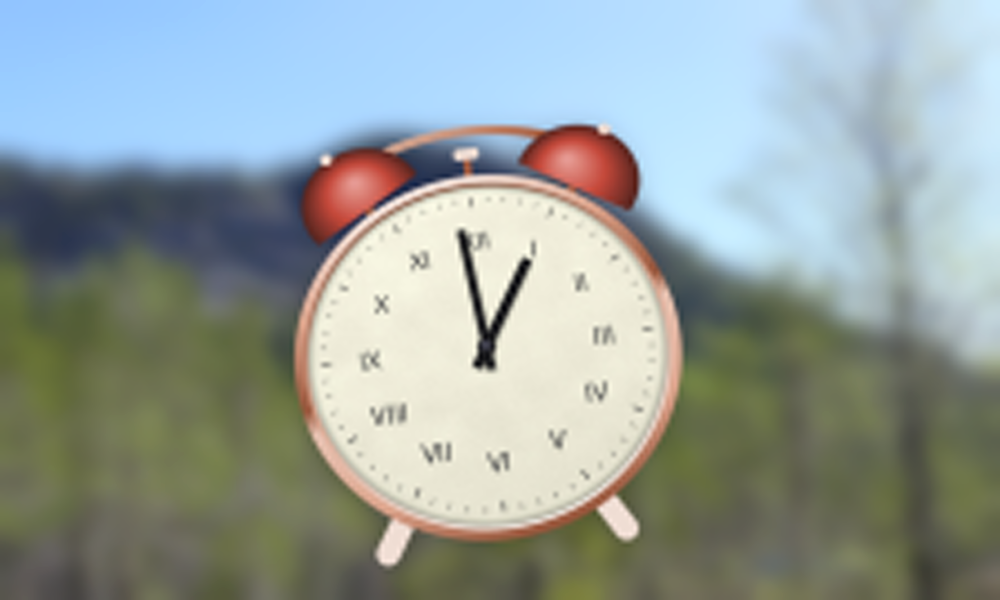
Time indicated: 12:59
